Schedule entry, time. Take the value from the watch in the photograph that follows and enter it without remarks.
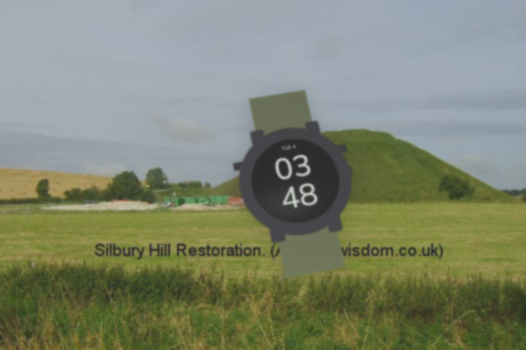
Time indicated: 3:48
